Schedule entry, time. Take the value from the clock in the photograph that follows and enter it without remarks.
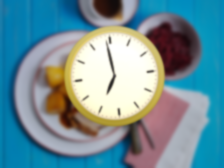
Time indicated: 6:59
